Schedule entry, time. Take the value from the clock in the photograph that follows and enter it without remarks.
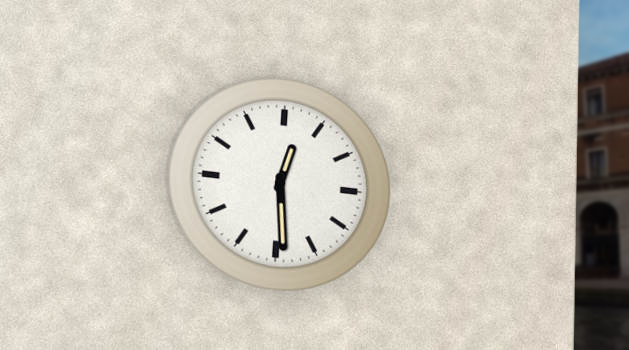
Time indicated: 12:29
